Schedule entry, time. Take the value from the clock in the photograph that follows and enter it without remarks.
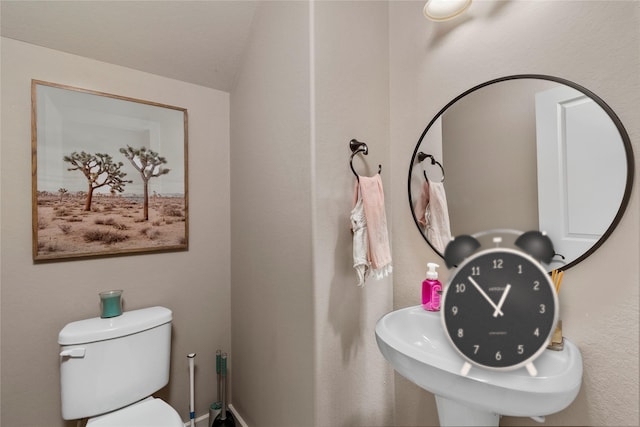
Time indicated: 12:53
